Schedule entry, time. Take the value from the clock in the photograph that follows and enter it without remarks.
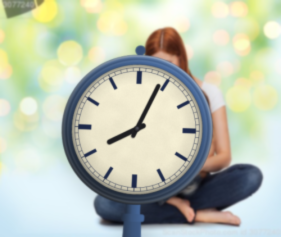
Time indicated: 8:04
